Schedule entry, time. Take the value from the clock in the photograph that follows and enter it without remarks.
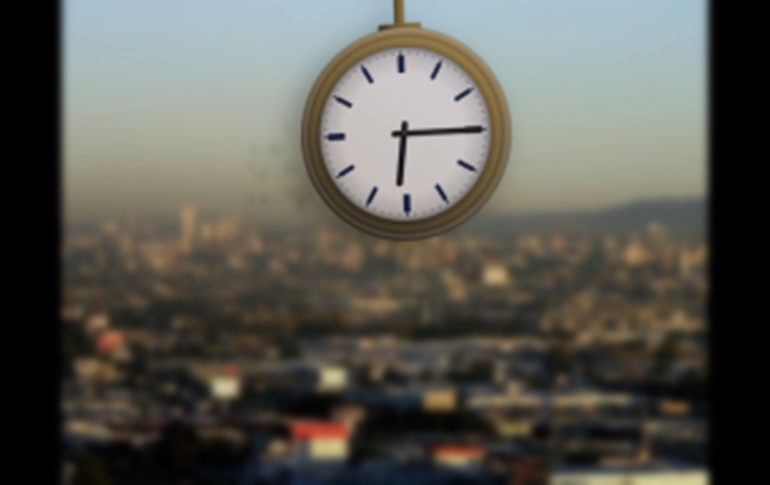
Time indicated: 6:15
